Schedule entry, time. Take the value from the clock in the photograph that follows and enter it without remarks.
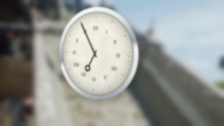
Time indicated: 6:55
